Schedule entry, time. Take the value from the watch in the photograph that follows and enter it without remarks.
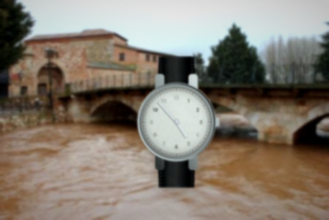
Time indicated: 4:53
